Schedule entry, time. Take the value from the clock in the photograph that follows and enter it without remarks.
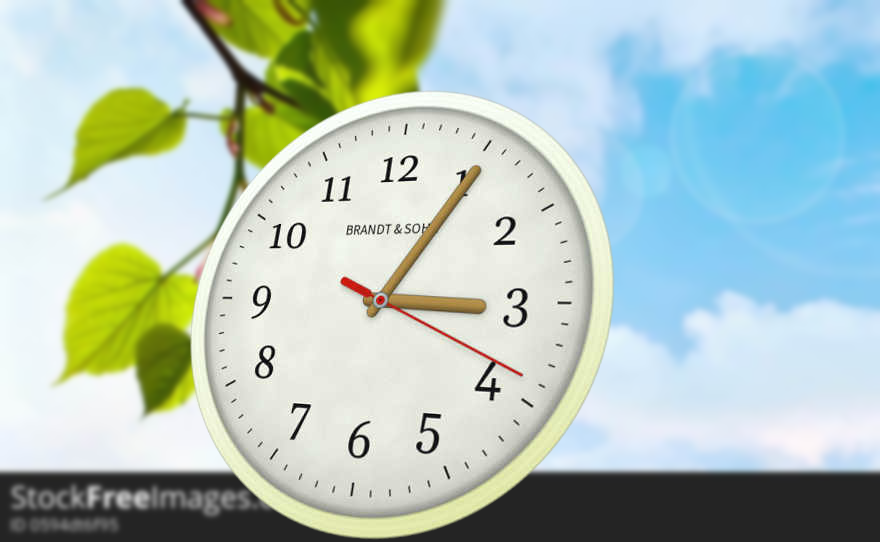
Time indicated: 3:05:19
